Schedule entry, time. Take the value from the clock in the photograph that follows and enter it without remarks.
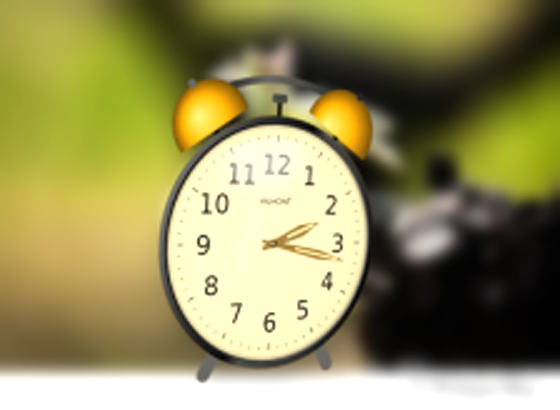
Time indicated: 2:17
